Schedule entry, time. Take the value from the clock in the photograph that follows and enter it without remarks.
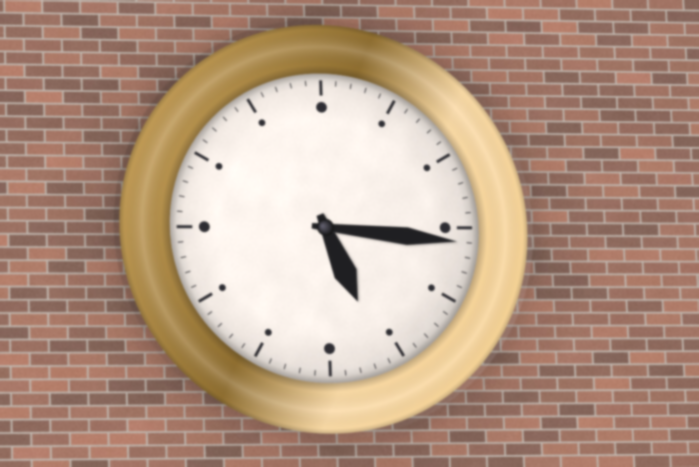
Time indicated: 5:16
